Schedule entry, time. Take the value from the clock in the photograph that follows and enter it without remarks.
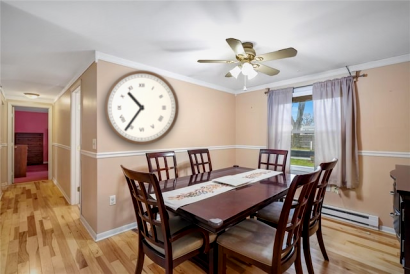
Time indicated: 10:36
